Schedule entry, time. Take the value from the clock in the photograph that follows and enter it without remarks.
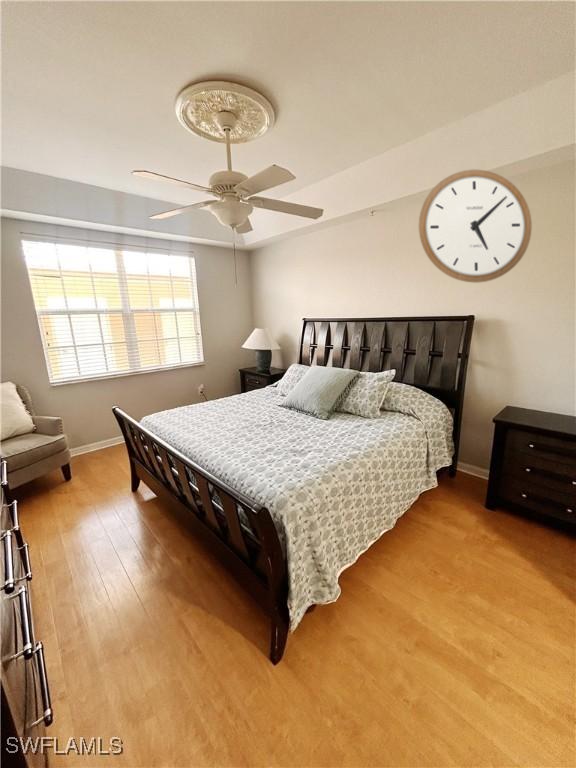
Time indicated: 5:08
